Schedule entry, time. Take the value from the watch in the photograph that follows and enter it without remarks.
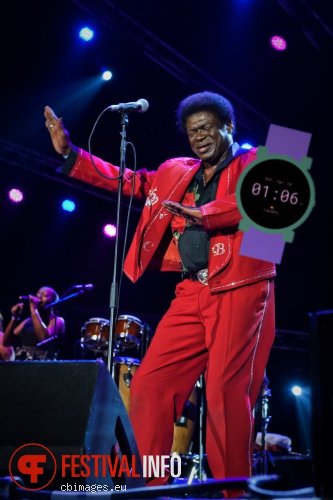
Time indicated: 1:06
